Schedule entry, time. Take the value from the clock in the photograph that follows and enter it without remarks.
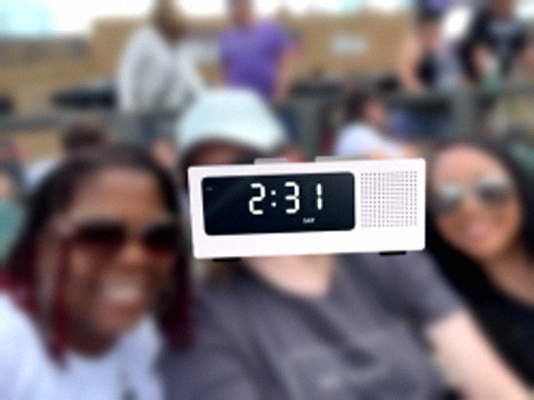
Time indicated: 2:31
